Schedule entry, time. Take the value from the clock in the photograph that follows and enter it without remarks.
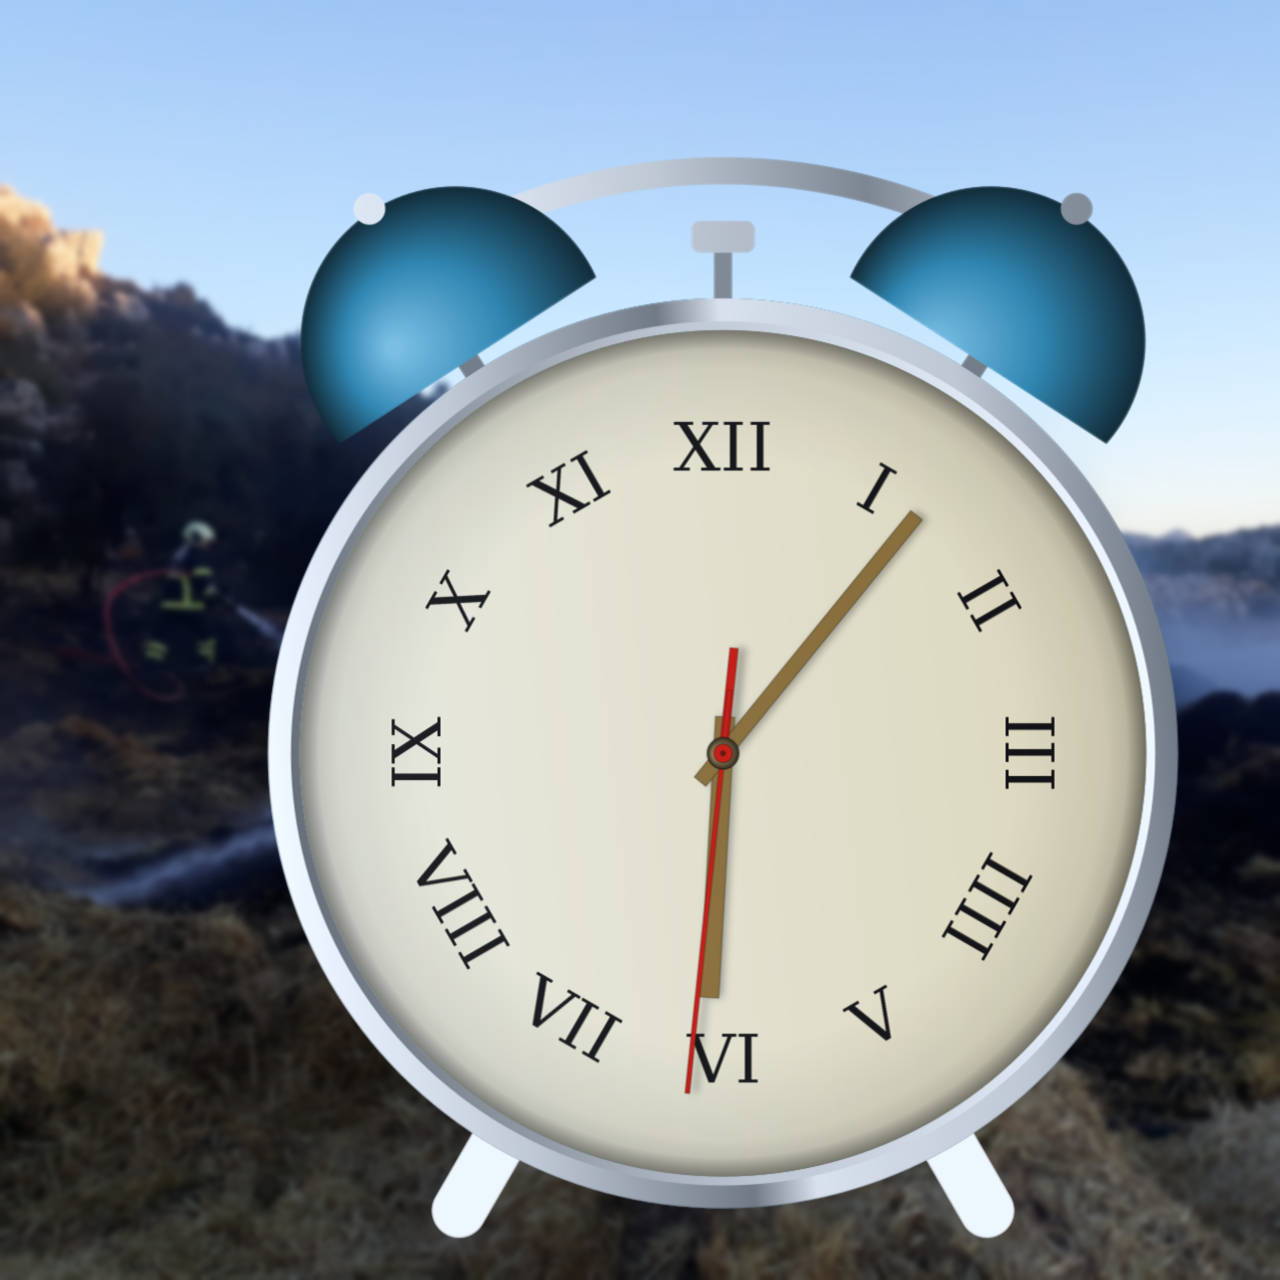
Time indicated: 6:06:31
